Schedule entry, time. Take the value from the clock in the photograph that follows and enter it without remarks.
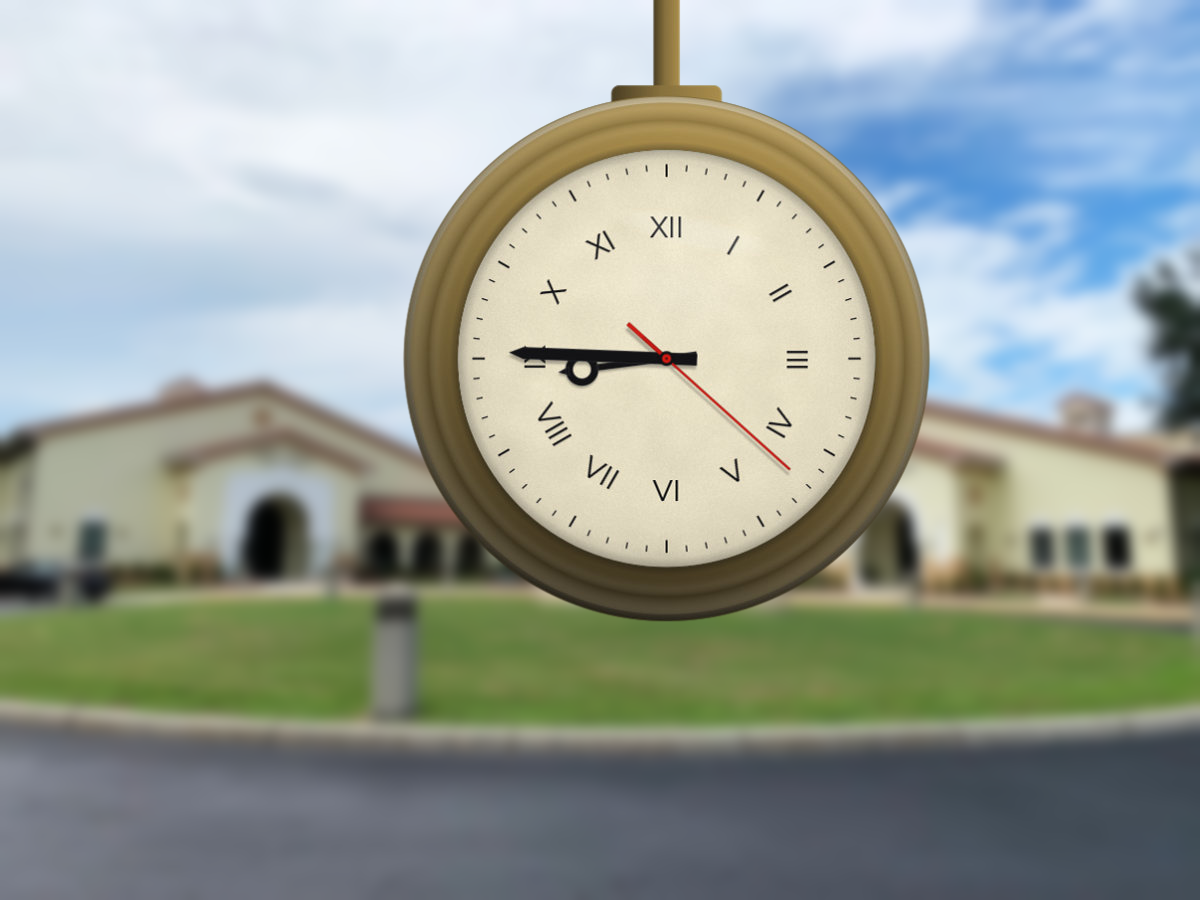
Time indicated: 8:45:22
